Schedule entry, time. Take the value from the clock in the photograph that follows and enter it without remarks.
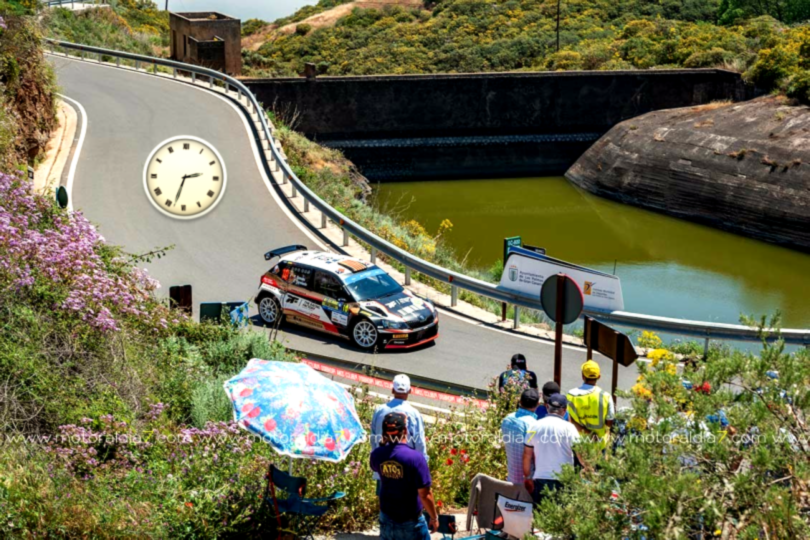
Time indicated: 2:33
